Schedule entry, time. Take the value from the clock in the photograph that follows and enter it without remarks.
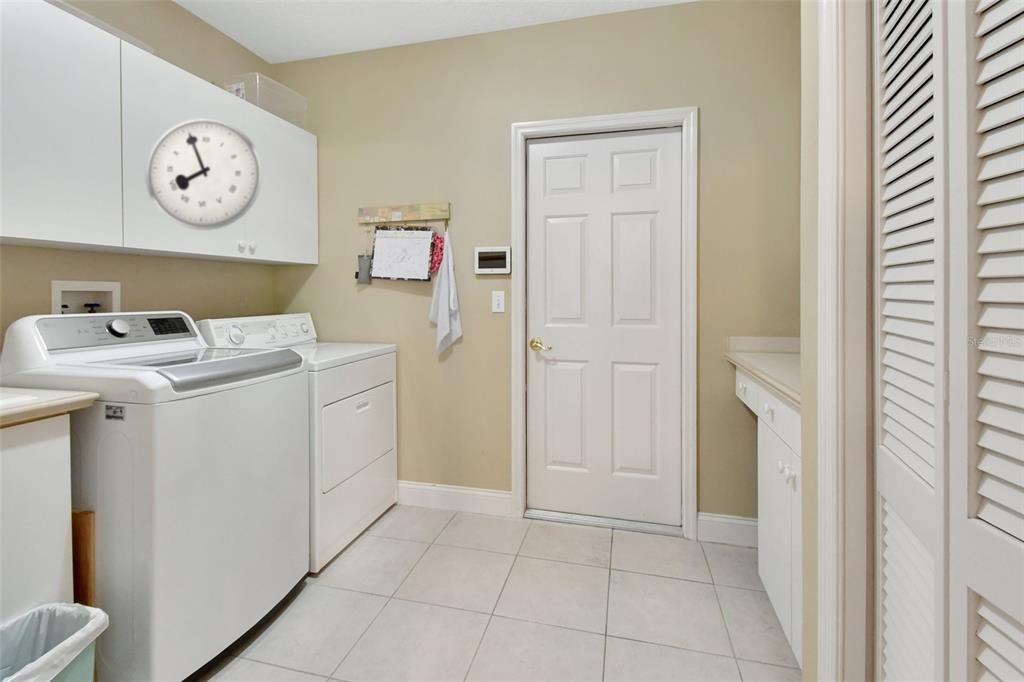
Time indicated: 7:56
